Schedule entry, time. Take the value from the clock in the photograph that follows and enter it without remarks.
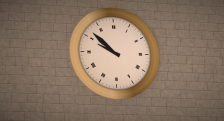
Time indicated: 9:52
